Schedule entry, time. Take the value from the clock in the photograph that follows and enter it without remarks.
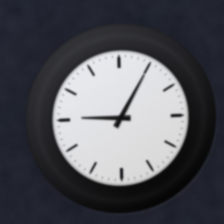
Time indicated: 9:05
